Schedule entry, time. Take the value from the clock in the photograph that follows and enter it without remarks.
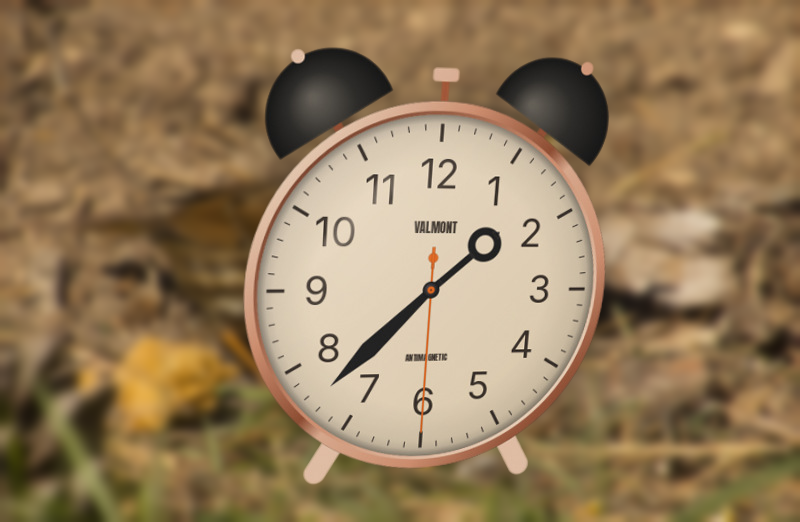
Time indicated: 1:37:30
